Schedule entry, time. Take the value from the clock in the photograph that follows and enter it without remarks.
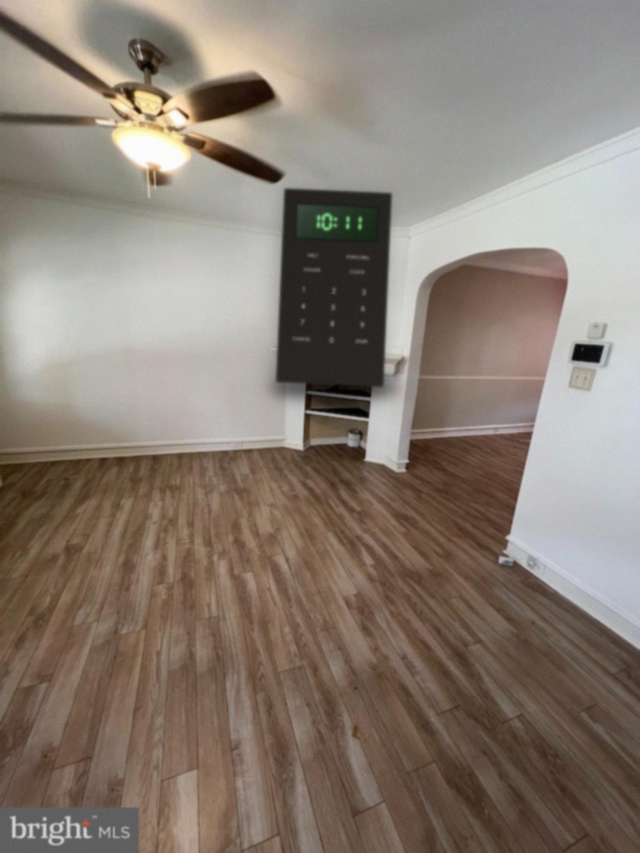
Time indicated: 10:11
